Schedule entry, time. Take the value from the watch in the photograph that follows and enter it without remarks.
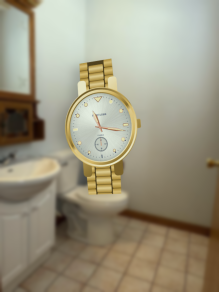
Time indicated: 11:17
